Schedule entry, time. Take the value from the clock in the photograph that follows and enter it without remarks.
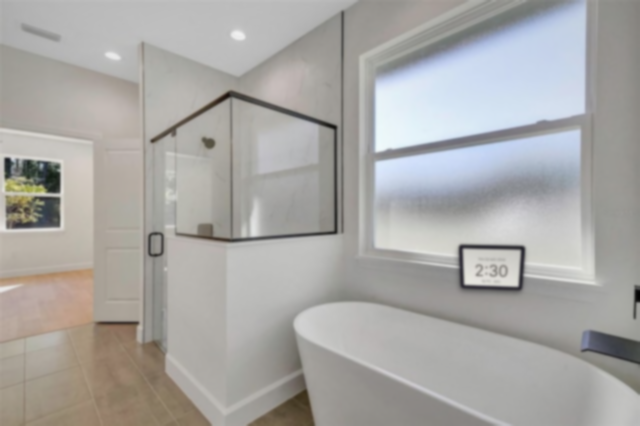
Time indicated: 2:30
